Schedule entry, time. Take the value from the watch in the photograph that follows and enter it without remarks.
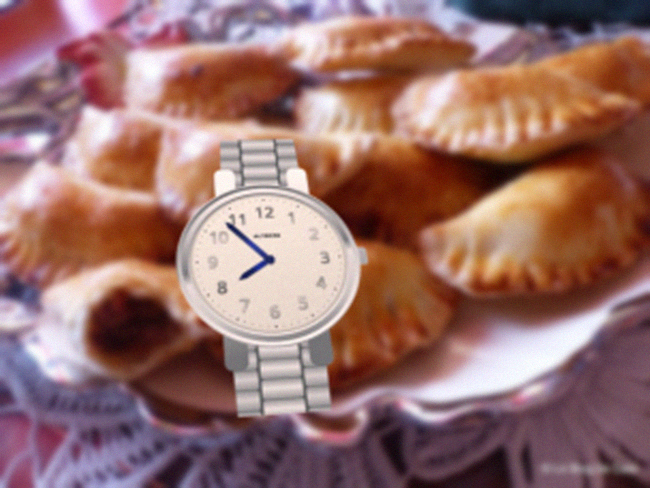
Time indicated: 7:53
